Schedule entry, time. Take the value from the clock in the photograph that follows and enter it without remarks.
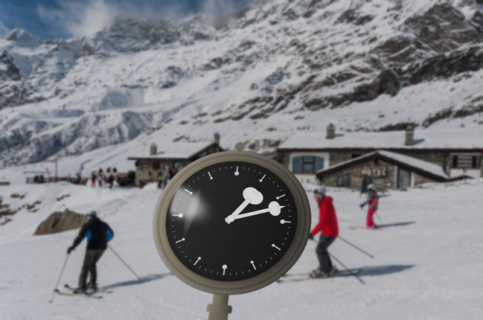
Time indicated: 1:12
